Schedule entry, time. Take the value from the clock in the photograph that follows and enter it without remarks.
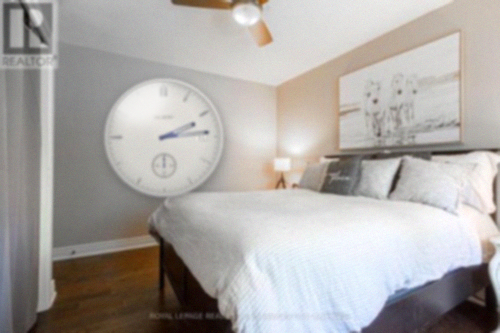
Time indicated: 2:14
